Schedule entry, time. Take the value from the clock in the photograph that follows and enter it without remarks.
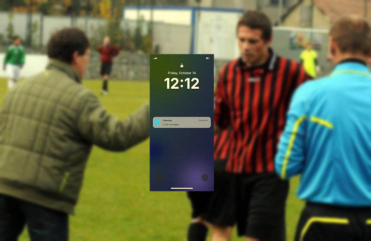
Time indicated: 12:12
